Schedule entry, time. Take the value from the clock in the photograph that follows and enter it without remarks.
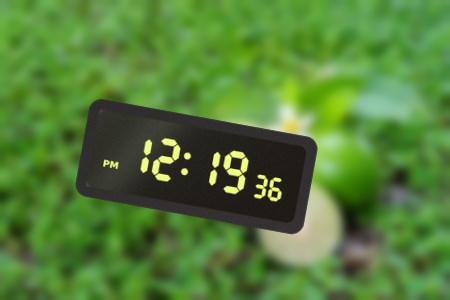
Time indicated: 12:19:36
